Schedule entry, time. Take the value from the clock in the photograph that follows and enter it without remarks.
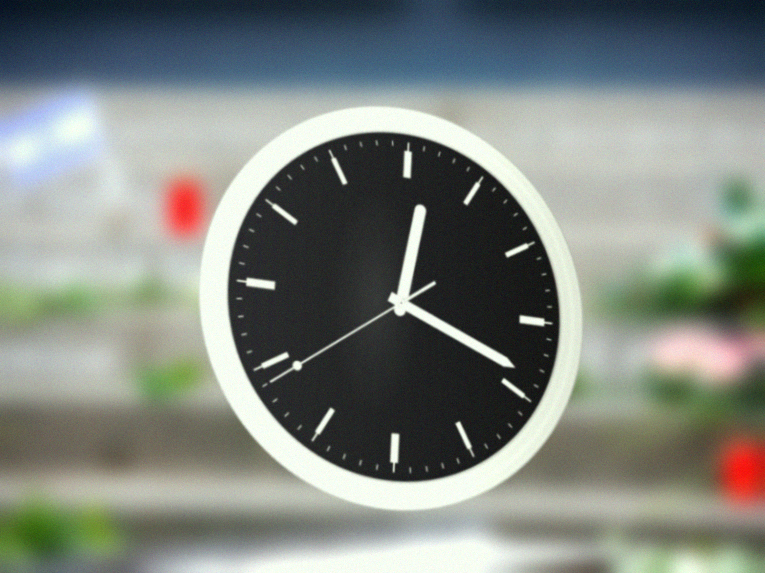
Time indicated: 12:18:39
